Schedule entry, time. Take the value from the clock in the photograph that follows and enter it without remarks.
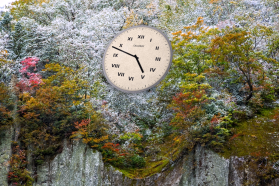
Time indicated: 4:48
